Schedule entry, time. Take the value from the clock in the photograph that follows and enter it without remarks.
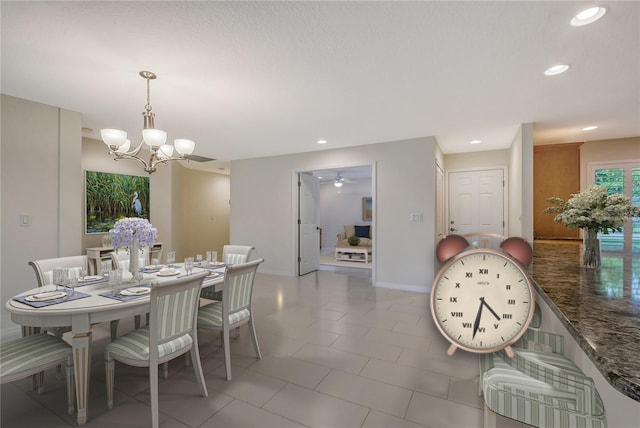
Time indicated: 4:32
